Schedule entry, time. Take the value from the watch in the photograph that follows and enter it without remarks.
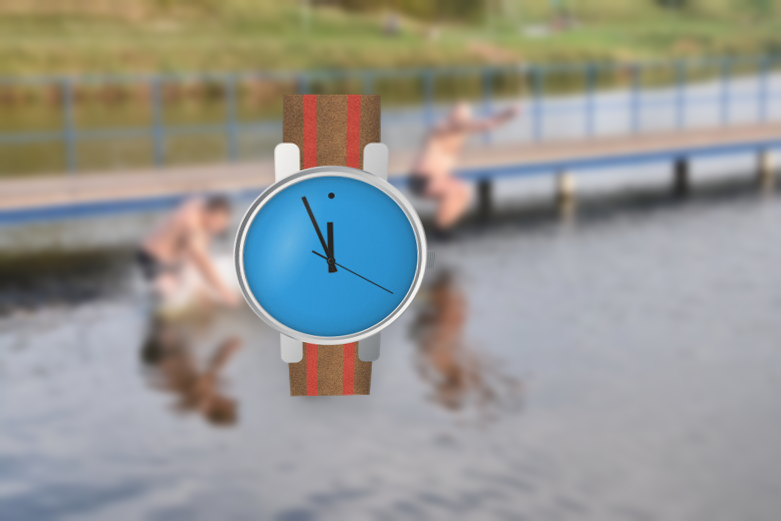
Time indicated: 11:56:20
